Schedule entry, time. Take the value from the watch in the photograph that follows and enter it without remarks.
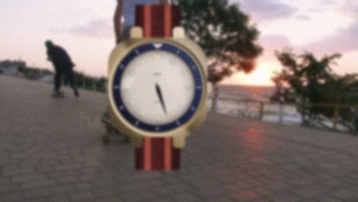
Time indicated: 5:27
